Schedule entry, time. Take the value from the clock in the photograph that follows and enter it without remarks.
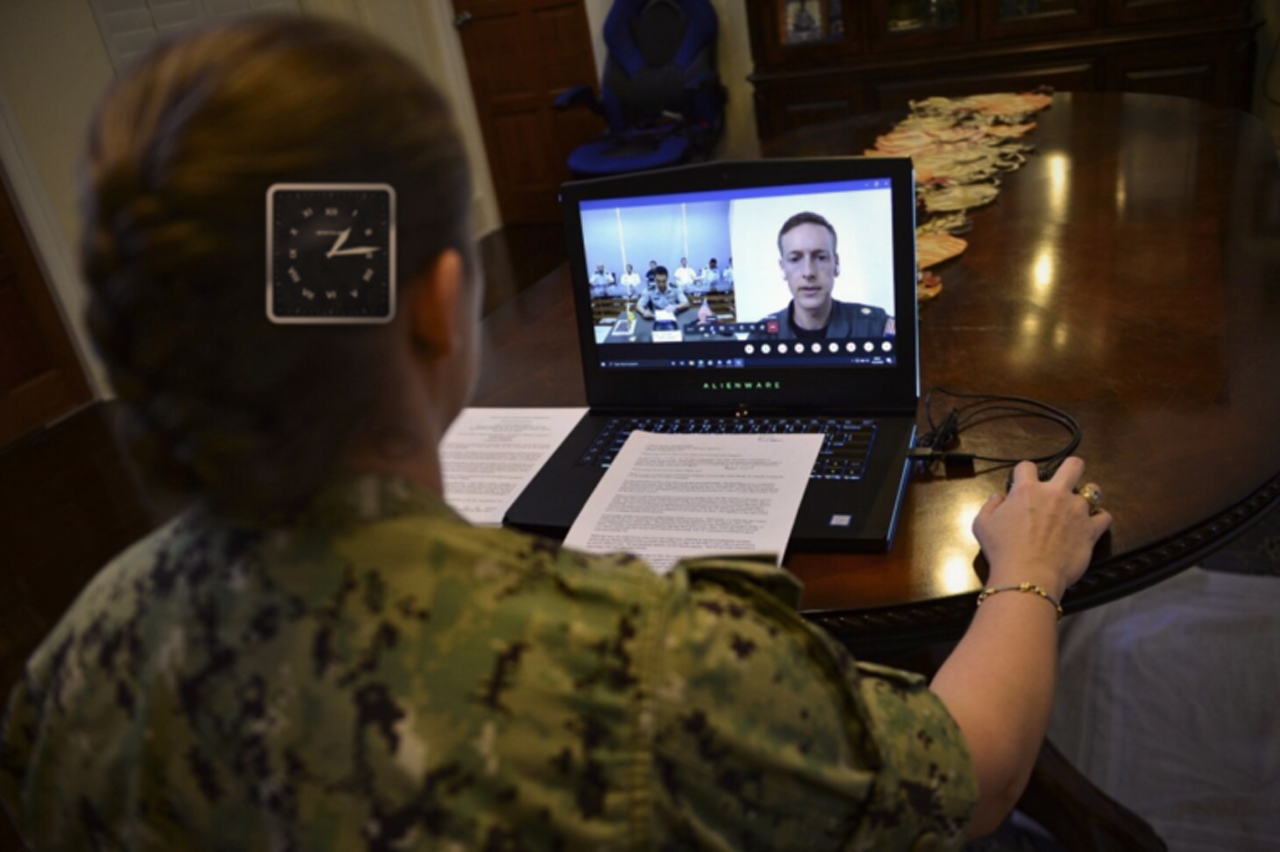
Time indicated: 1:14
